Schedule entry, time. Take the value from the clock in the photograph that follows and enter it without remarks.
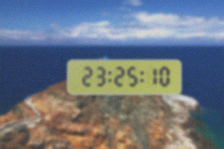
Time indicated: 23:25:10
